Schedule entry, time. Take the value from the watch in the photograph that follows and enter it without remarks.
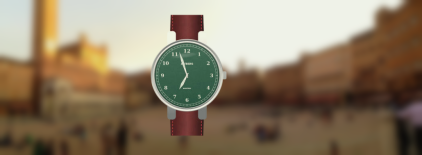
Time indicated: 6:57
